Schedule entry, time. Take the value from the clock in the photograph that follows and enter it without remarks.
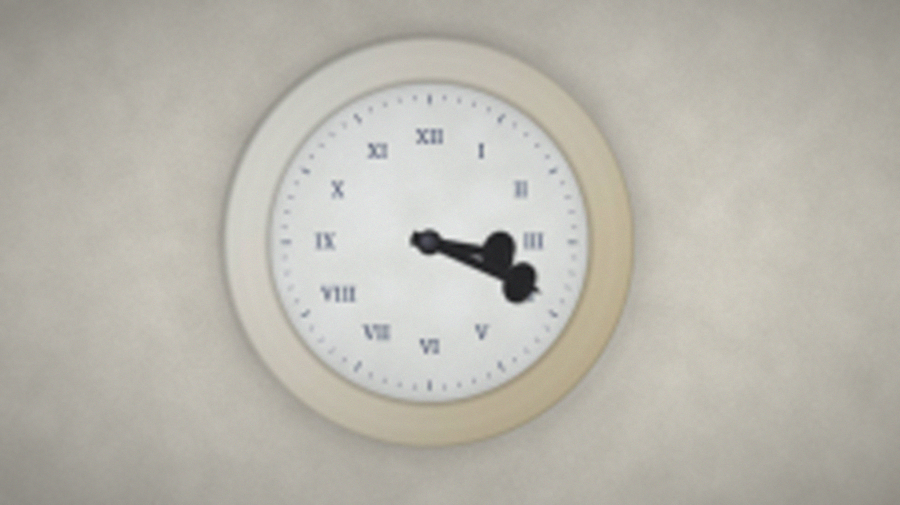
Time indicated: 3:19
